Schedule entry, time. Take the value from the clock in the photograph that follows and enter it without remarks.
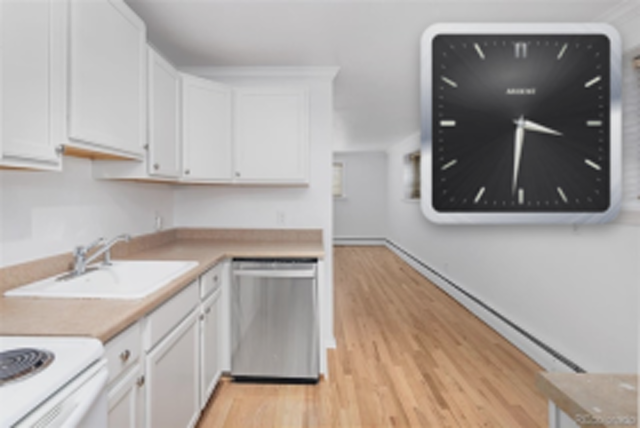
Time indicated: 3:31
